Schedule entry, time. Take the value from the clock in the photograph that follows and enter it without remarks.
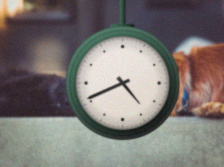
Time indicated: 4:41
